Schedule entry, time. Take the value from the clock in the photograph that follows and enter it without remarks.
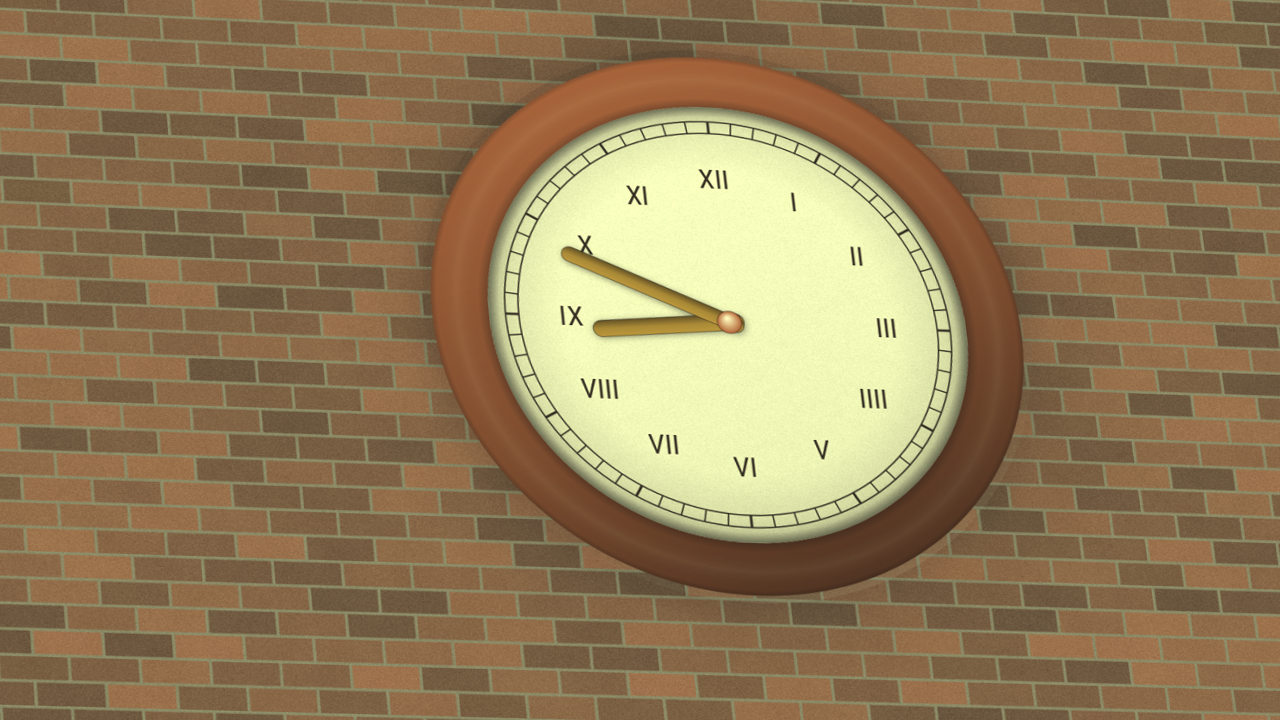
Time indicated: 8:49
